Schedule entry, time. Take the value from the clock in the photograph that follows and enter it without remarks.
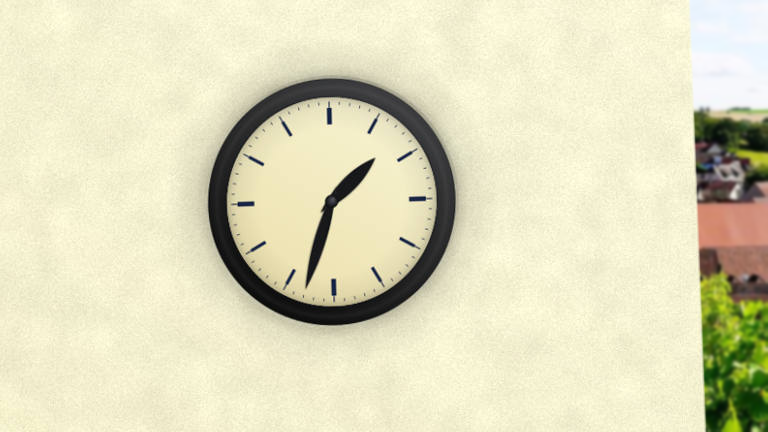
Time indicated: 1:33
